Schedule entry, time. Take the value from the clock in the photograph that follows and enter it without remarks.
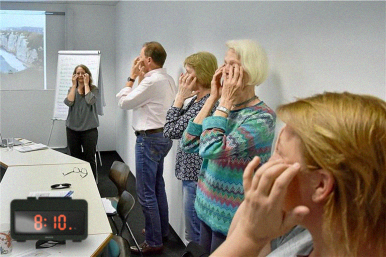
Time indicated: 8:10
